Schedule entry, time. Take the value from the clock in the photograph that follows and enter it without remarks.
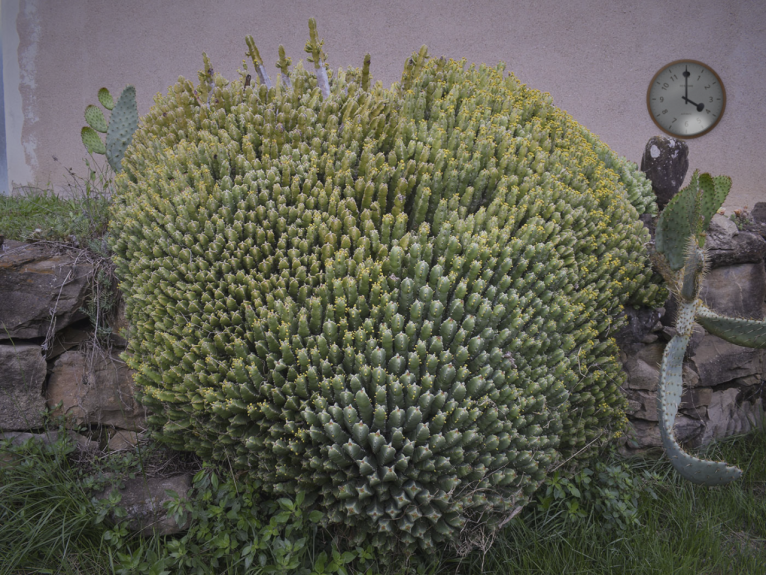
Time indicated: 4:00
